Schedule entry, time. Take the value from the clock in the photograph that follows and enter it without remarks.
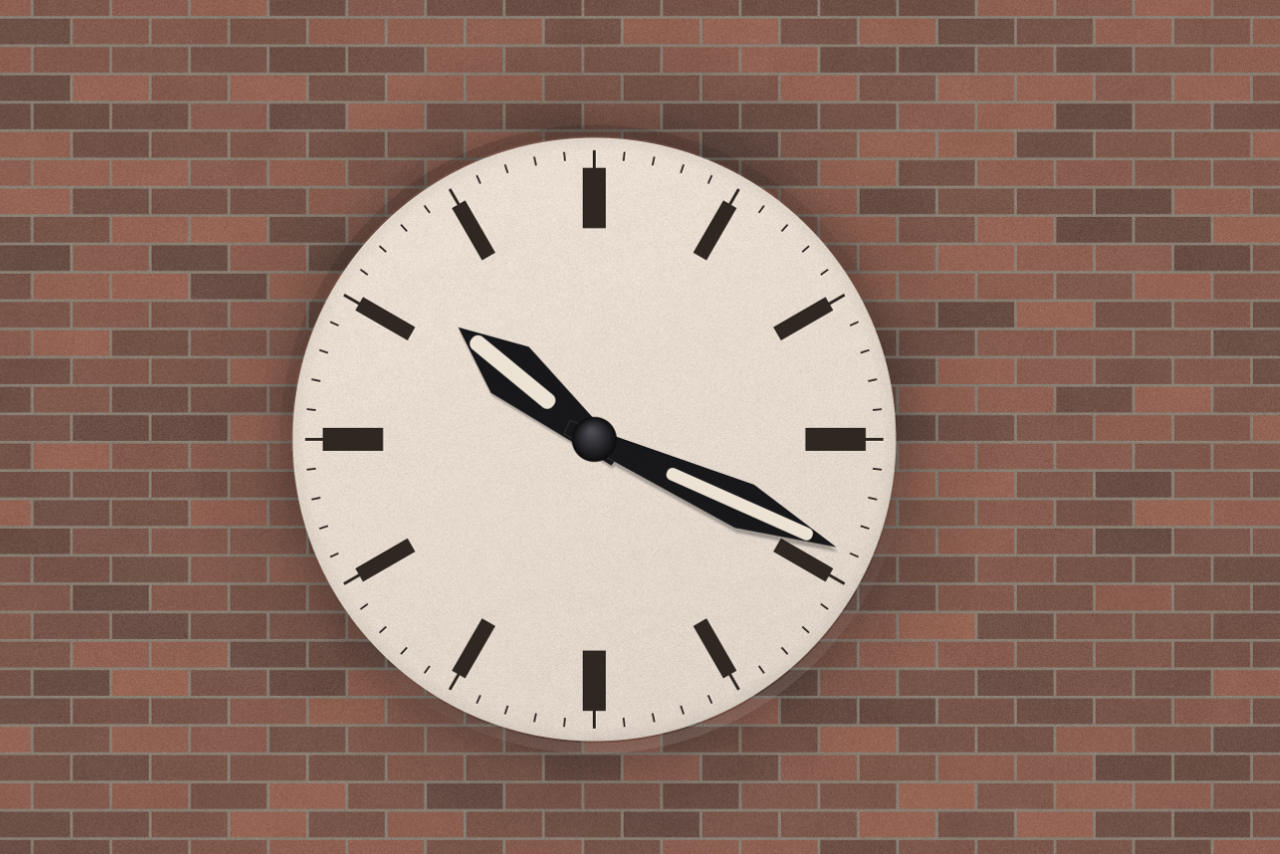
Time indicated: 10:19
